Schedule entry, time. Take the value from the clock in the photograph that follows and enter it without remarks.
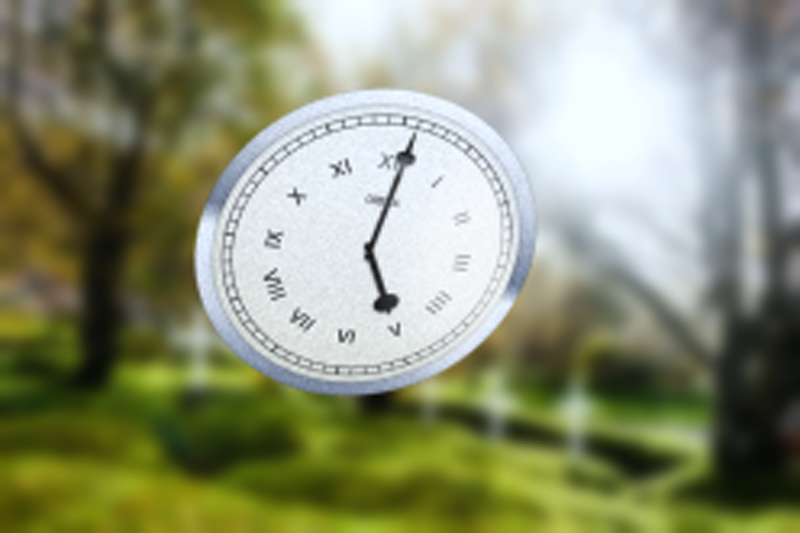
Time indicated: 5:01
